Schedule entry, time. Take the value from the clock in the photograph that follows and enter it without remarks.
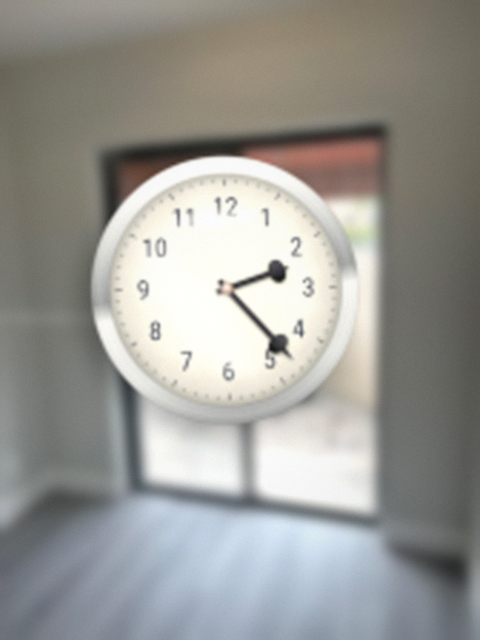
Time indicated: 2:23
